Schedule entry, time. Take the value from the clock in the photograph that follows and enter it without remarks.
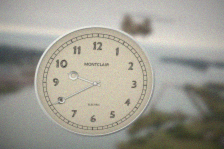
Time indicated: 9:40
